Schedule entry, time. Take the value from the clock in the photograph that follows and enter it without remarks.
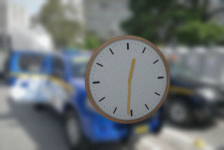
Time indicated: 12:31
